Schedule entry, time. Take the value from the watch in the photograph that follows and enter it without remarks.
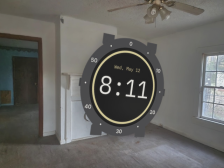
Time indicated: 8:11
